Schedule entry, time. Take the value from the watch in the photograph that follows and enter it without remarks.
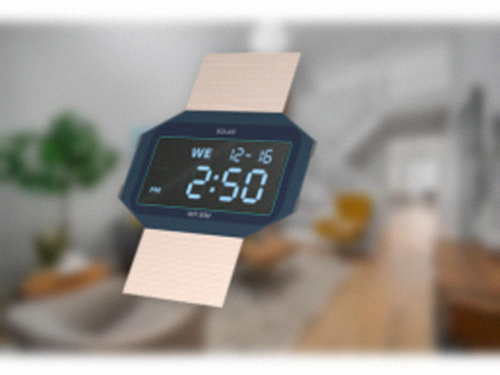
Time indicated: 2:50
